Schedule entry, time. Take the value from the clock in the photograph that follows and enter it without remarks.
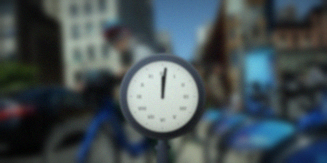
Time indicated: 12:01
